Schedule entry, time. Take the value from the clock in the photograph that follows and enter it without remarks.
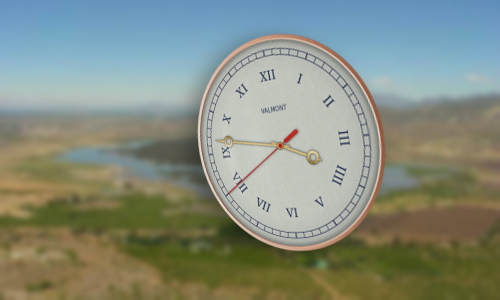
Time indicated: 3:46:40
